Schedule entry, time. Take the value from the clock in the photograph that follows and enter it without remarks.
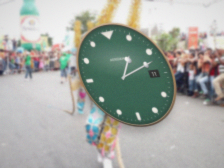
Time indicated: 1:12
